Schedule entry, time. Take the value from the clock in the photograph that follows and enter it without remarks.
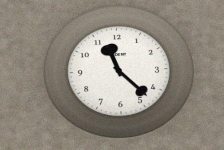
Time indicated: 11:23
